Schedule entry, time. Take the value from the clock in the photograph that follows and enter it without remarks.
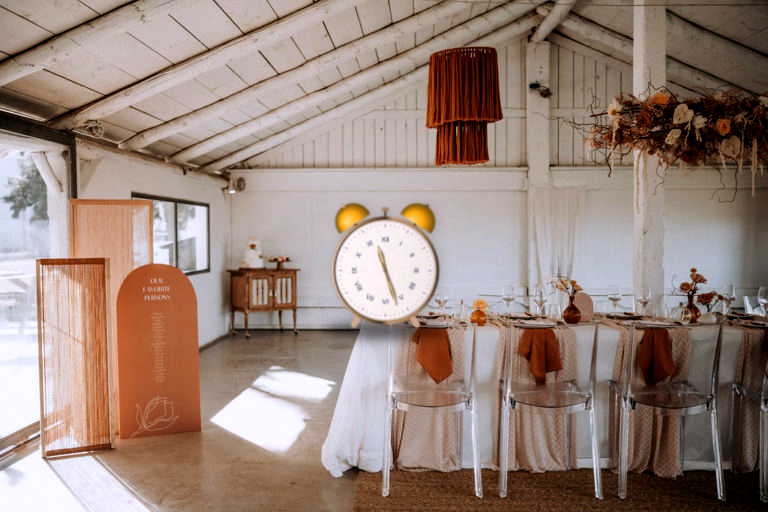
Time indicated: 11:27
